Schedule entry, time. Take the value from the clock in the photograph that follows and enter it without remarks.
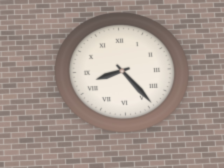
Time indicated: 8:24
